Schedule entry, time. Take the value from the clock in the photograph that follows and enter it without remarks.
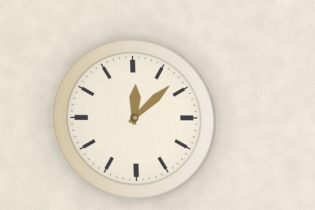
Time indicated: 12:08
